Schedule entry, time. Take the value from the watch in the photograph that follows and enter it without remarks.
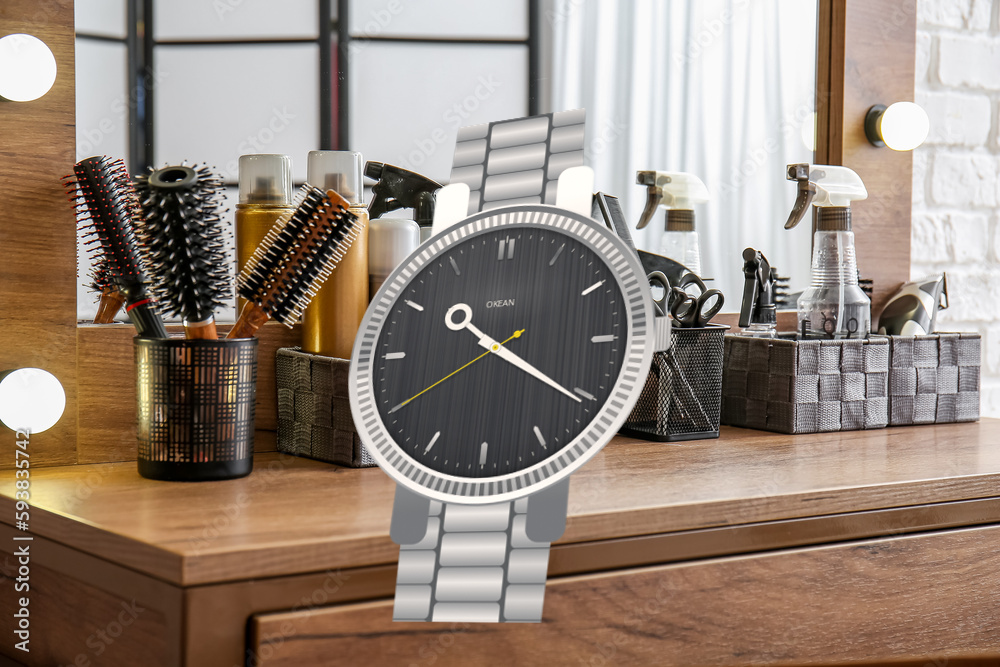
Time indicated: 10:20:40
